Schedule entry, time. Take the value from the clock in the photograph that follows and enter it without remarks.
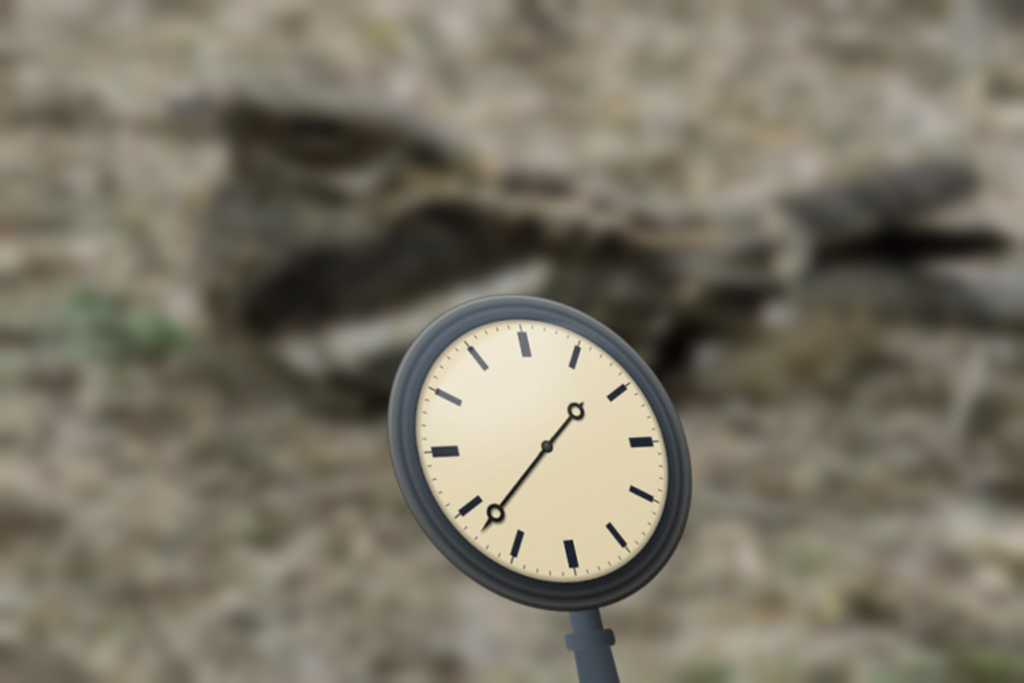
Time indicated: 1:38
